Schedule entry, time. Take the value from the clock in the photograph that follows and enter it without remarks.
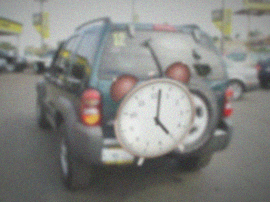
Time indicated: 5:02
